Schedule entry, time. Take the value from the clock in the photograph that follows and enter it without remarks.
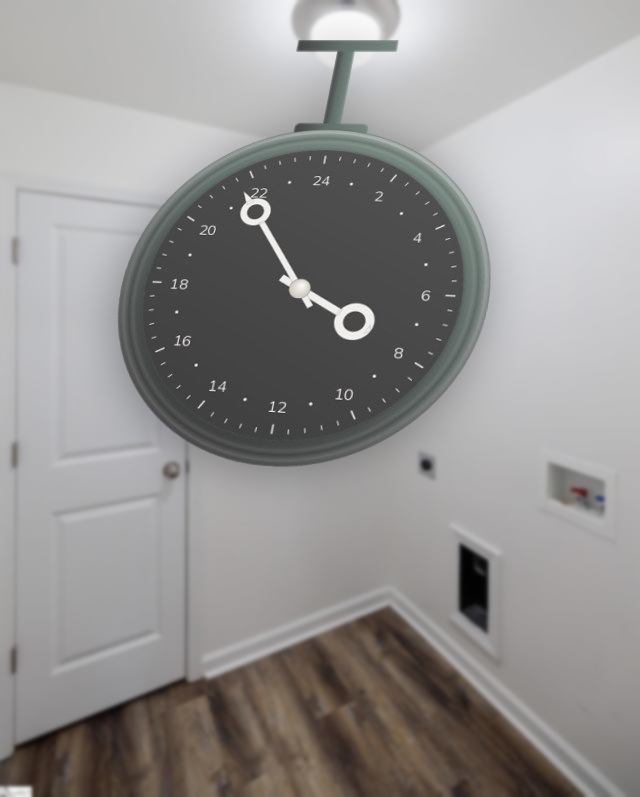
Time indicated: 7:54
